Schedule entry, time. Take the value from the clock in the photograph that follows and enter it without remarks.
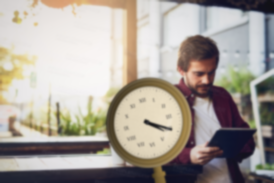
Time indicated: 4:20
